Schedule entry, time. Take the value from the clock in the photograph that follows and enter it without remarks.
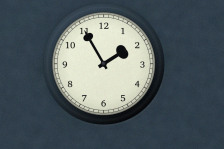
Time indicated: 1:55
